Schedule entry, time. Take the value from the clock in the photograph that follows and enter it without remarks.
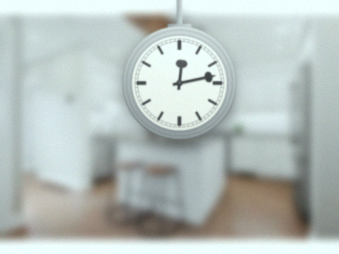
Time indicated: 12:13
